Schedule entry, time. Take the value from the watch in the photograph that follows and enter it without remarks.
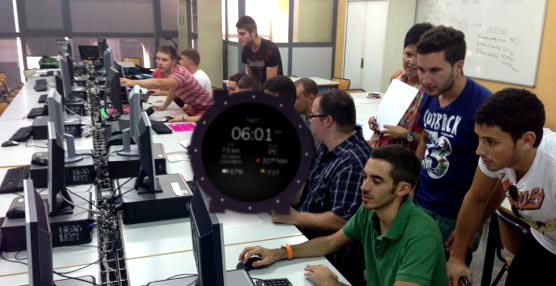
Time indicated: 6:01
